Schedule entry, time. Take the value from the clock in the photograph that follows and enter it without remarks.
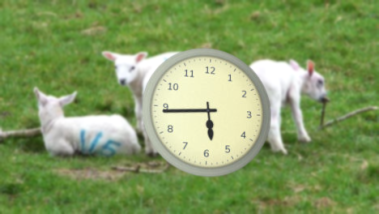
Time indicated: 5:44
